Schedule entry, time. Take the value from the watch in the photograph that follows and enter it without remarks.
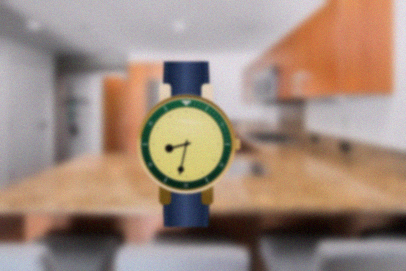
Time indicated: 8:32
